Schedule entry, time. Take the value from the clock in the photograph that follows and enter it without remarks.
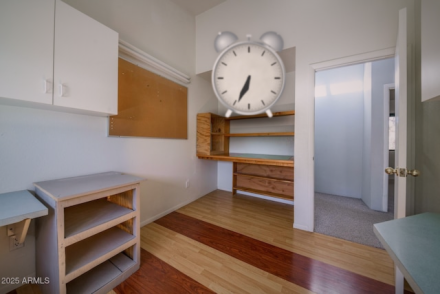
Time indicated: 6:34
